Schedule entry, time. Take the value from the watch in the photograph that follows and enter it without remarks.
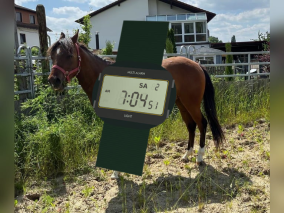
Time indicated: 7:04:51
